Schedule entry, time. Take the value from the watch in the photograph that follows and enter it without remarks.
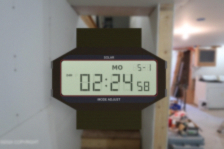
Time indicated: 2:24:58
